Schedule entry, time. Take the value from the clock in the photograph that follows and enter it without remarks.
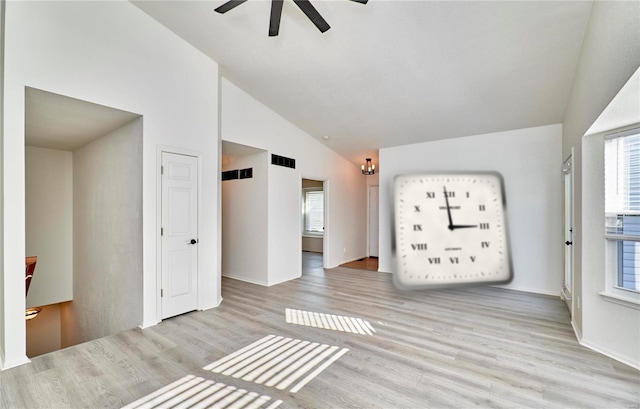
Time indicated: 2:59
